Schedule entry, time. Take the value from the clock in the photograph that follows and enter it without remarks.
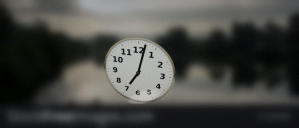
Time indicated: 7:02
